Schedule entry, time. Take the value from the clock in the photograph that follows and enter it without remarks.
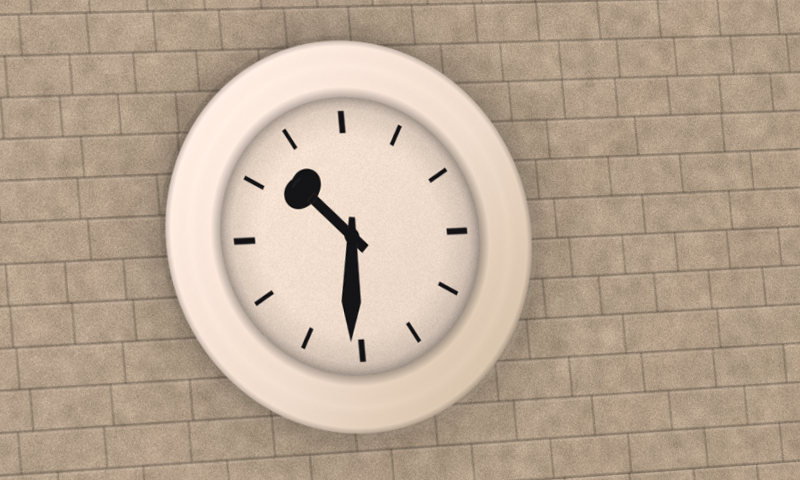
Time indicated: 10:31
